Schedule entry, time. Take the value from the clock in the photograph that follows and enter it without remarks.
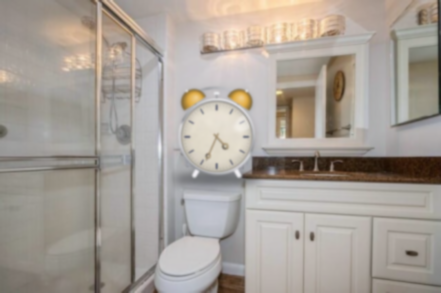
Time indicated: 4:34
